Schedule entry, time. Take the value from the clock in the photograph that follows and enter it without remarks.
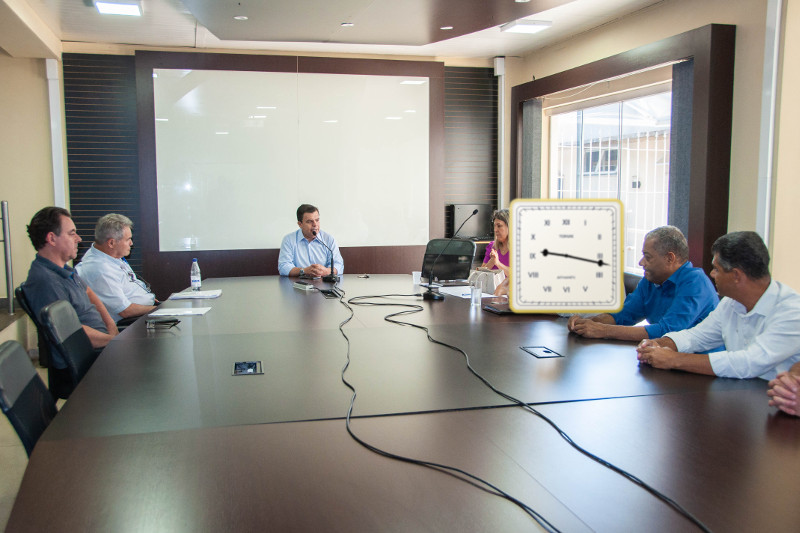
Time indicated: 9:17
